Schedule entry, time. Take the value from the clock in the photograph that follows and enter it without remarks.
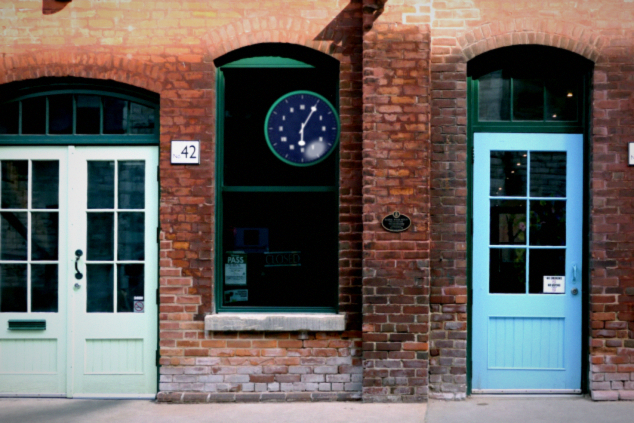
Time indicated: 6:05
